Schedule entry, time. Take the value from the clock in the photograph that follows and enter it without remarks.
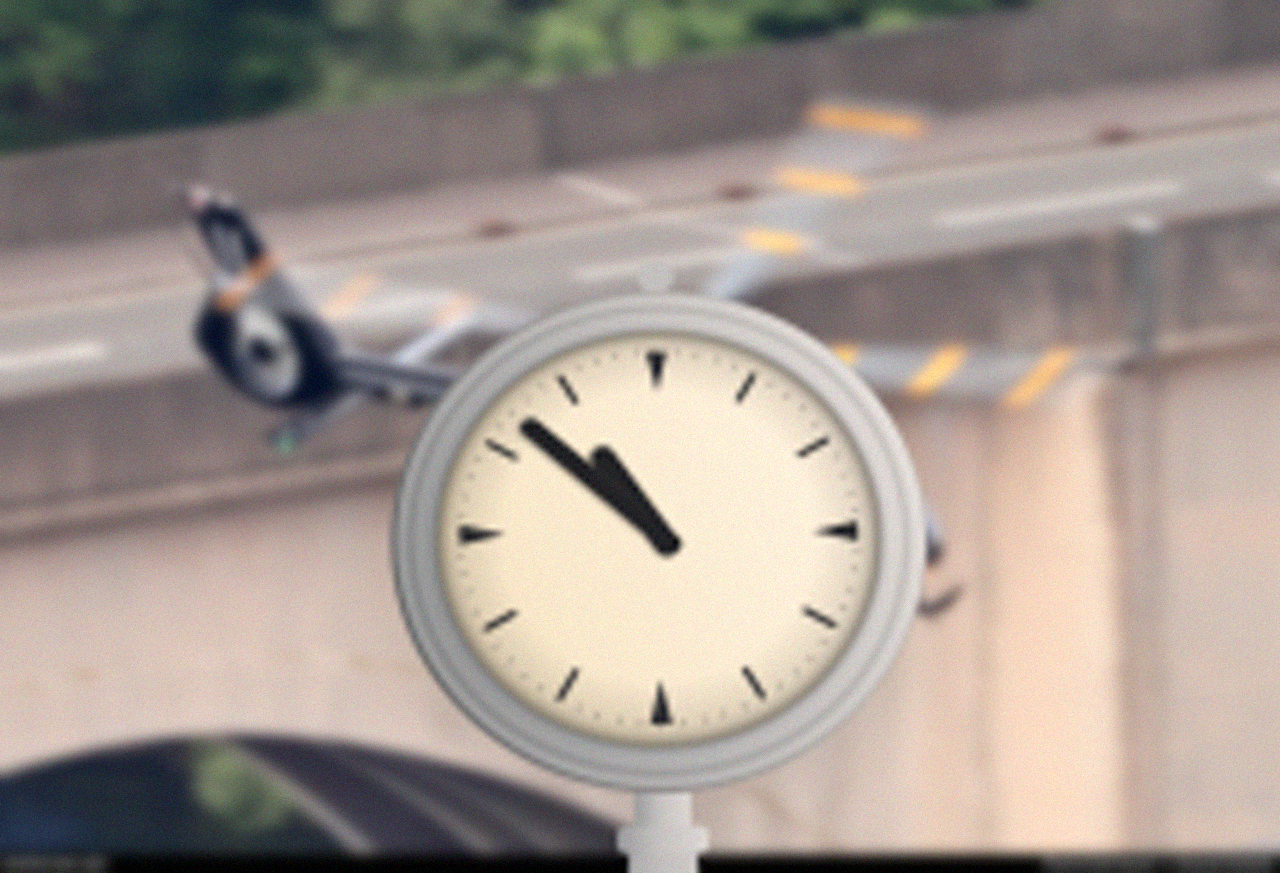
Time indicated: 10:52
